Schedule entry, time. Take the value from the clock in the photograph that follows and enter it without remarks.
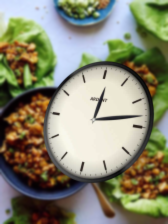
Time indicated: 12:13
